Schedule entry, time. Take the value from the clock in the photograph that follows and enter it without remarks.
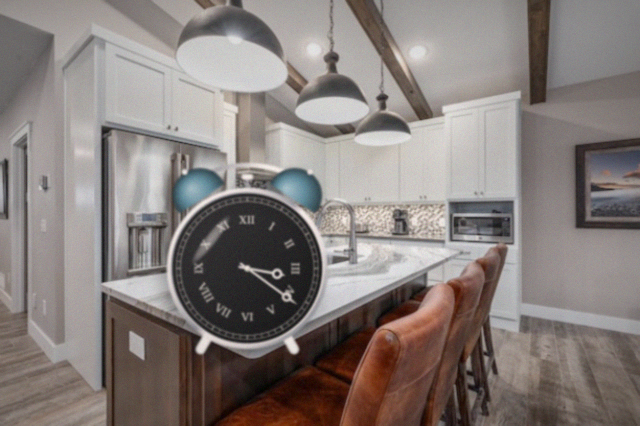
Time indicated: 3:21
